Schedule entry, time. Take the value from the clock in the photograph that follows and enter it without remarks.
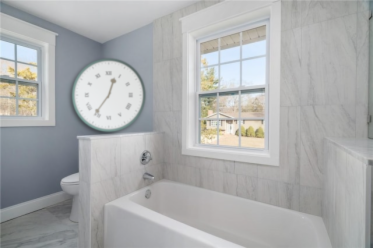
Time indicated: 12:36
